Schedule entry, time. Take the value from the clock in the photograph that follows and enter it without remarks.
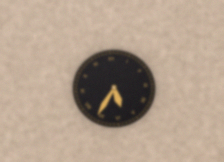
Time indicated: 5:36
